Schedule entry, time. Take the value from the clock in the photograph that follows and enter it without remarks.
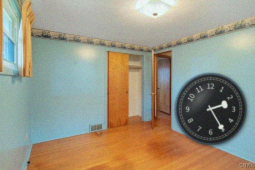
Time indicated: 2:25
